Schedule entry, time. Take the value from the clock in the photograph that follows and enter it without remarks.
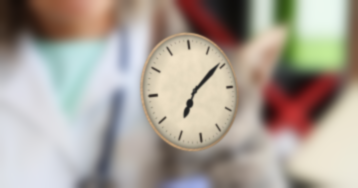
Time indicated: 7:09
